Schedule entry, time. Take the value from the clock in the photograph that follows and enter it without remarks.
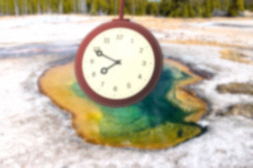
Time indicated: 7:49
